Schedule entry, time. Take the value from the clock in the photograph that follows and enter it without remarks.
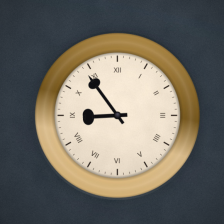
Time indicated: 8:54
